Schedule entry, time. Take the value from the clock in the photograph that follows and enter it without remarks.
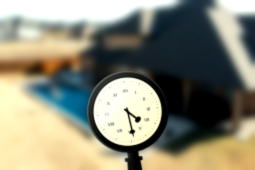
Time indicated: 4:29
